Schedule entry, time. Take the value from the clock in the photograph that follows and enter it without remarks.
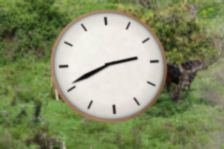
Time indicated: 2:41
